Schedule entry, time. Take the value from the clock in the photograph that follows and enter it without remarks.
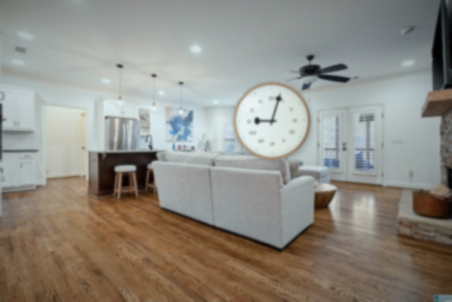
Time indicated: 9:03
